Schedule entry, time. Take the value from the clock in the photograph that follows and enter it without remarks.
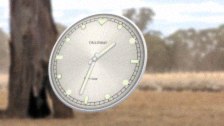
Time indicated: 1:32
